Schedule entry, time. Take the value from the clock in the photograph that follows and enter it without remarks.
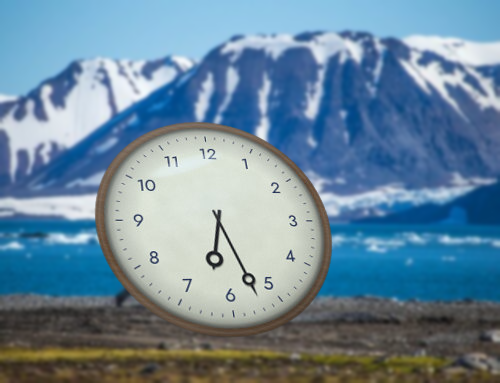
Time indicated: 6:27
